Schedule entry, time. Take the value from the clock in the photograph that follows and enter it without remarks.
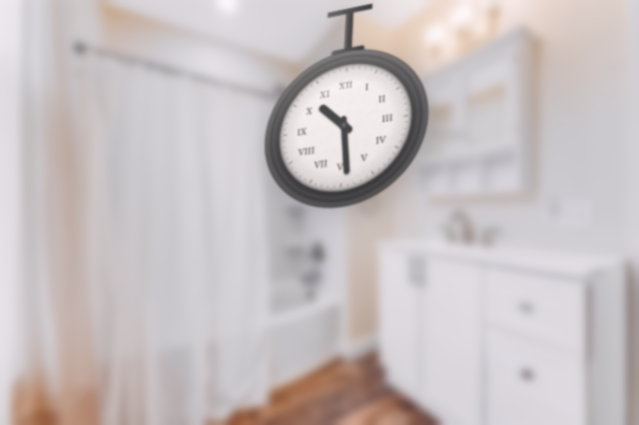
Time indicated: 10:29
